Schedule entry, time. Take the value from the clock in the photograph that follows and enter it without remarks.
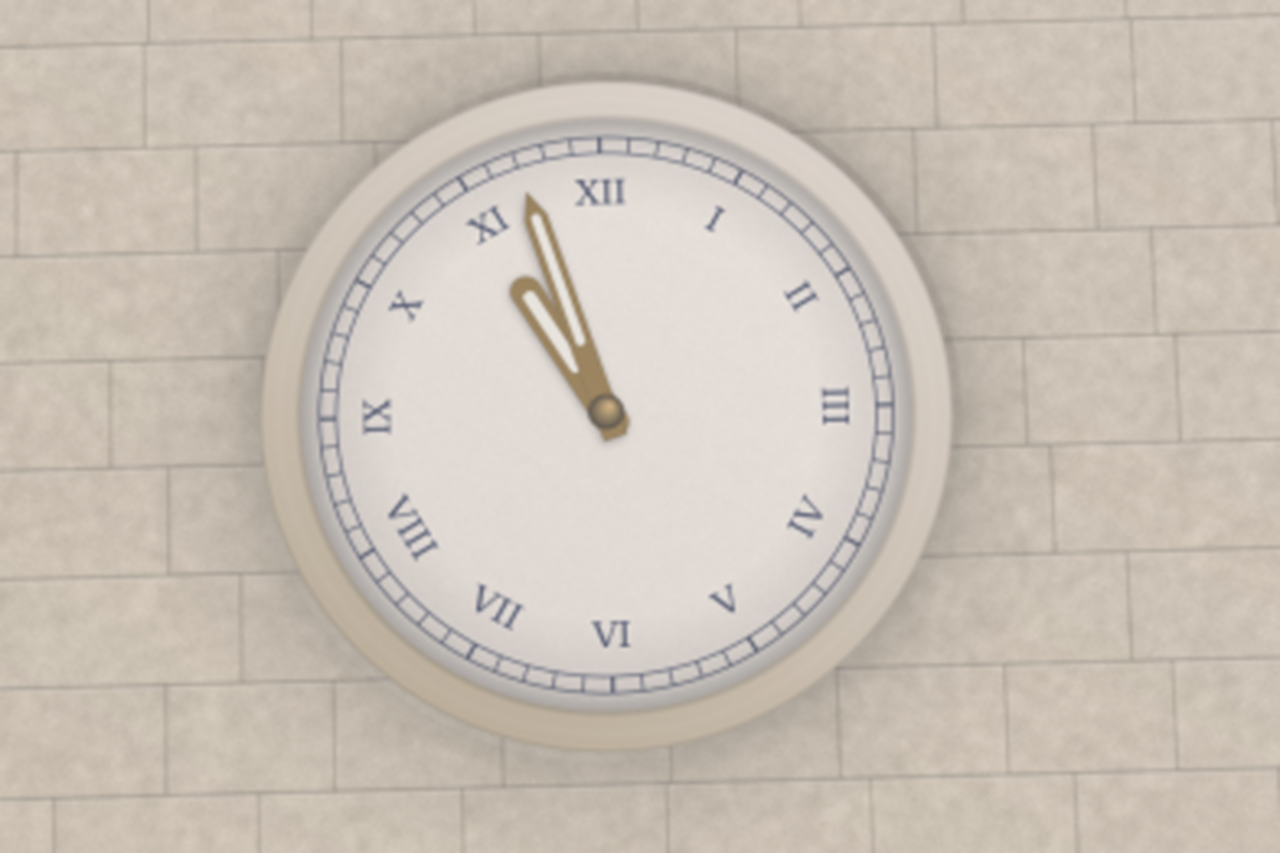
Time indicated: 10:57
